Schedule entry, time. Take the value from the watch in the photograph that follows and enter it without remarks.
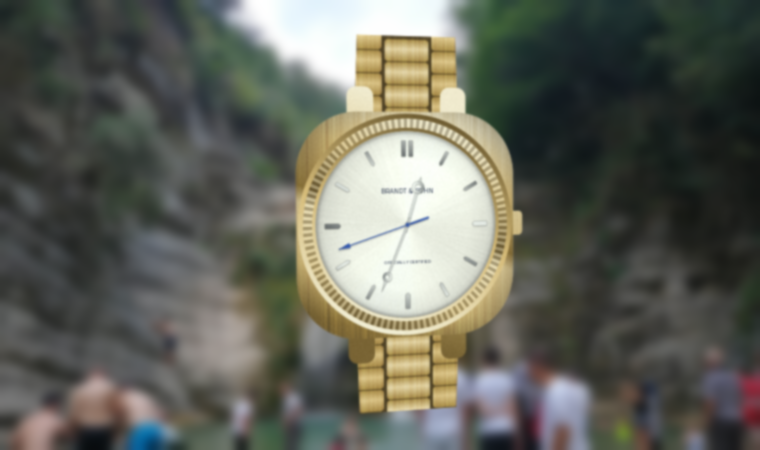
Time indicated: 12:33:42
